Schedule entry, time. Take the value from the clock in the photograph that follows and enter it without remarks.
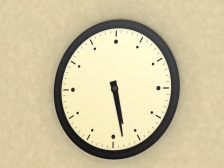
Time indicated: 5:28
